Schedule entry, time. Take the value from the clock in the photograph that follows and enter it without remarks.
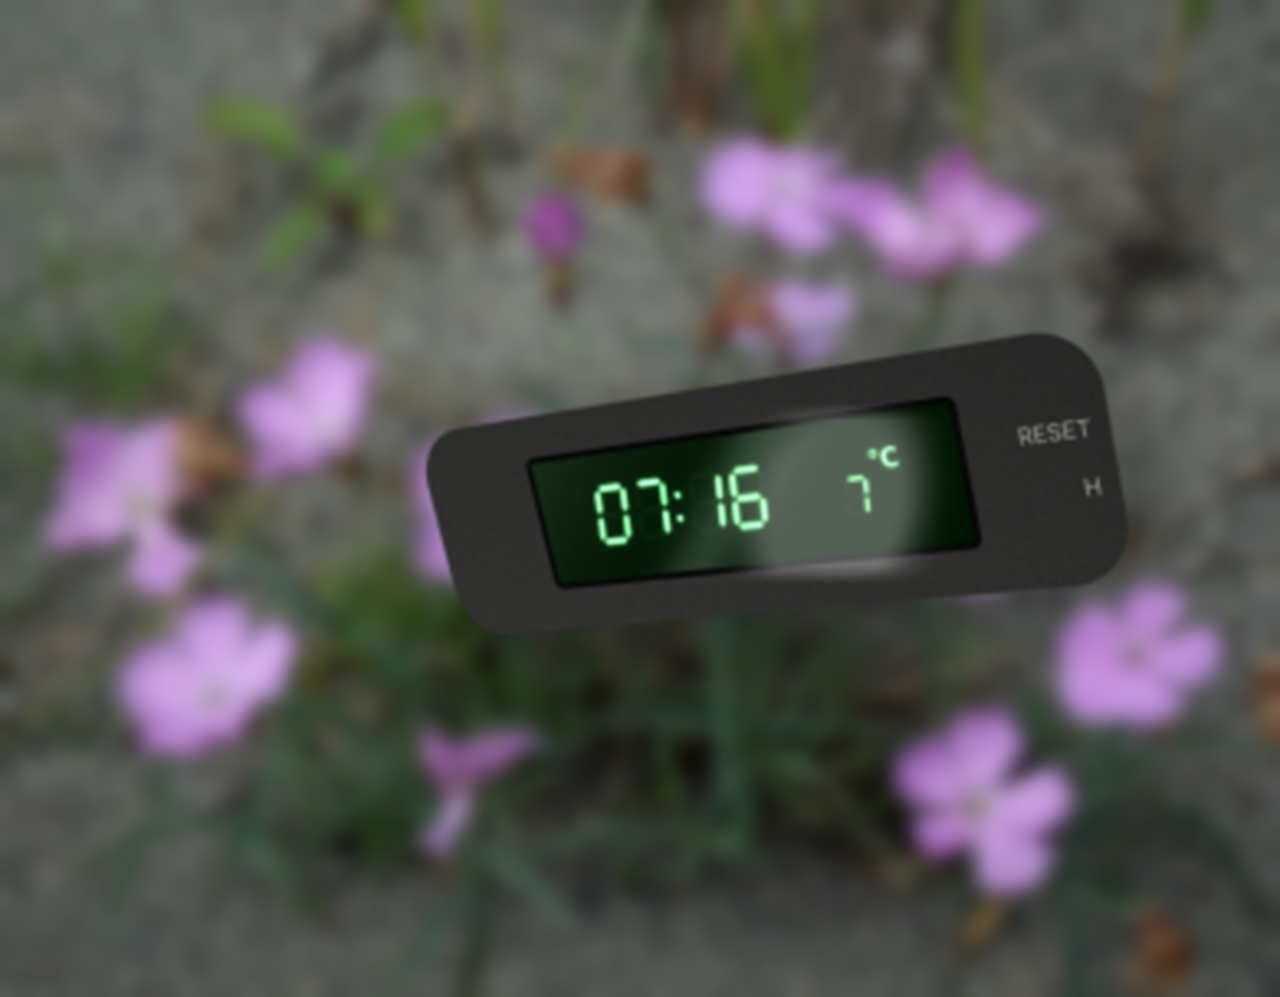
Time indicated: 7:16
